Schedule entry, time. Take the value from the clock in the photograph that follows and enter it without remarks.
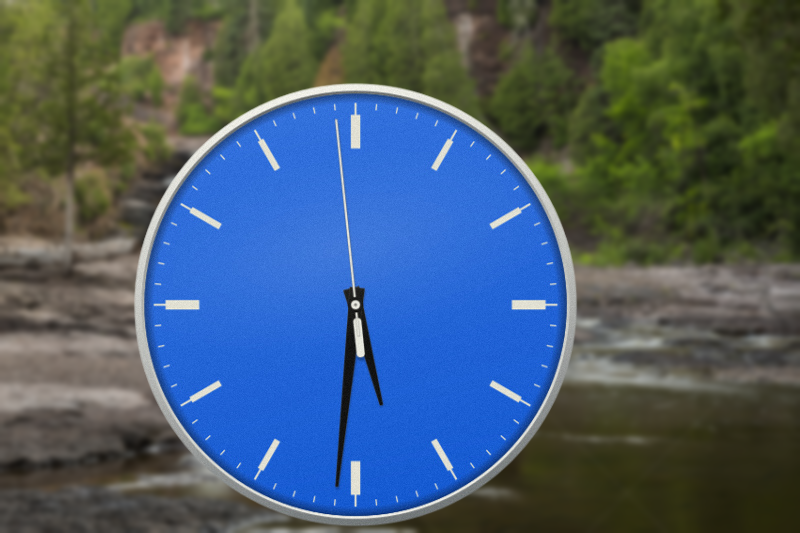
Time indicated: 5:30:59
